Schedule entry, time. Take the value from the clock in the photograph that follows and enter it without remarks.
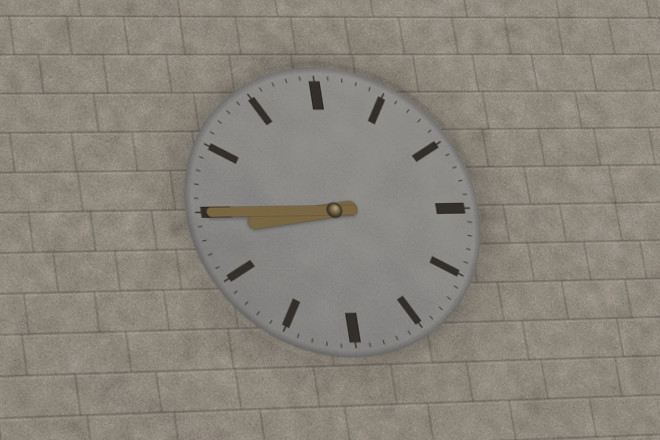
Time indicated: 8:45
